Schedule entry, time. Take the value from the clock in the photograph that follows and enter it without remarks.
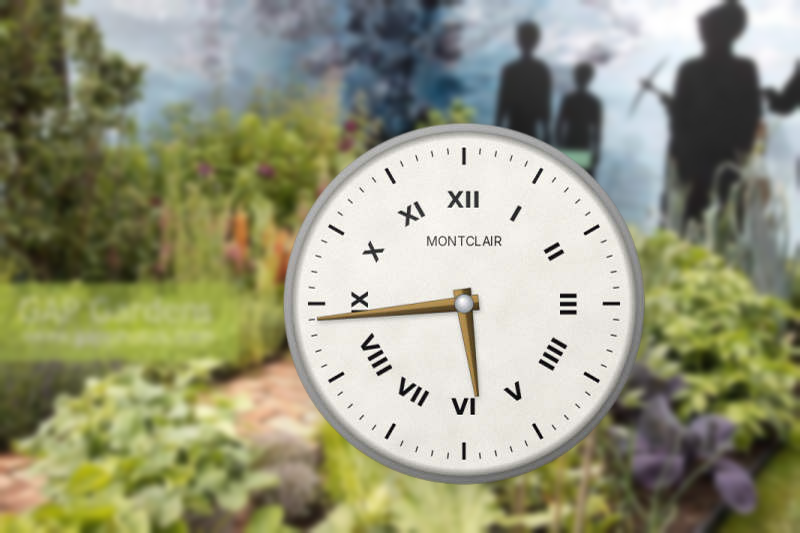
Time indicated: 5:44
